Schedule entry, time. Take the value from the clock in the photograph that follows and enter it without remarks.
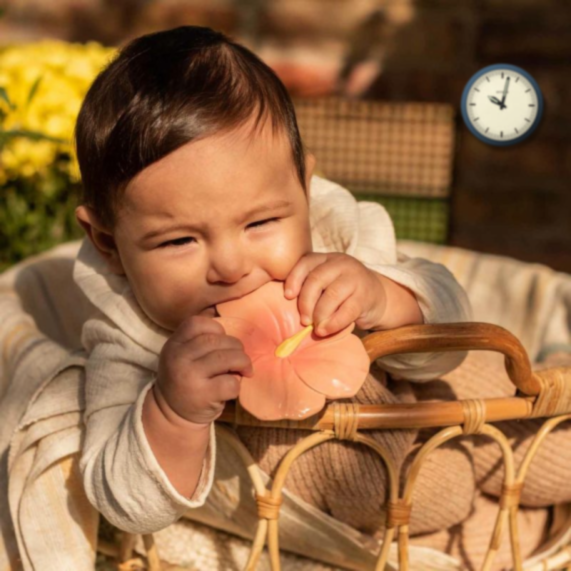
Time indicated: 10:02
